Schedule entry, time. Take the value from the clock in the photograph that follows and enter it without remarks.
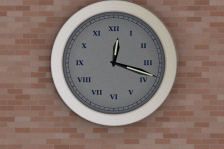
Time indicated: 12:18
